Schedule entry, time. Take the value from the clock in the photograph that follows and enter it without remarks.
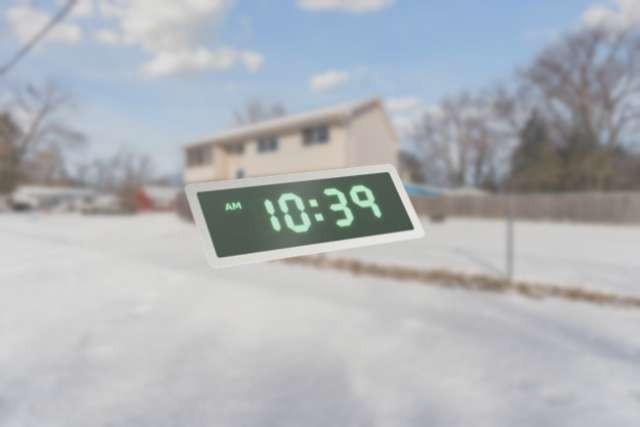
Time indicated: 10:39
